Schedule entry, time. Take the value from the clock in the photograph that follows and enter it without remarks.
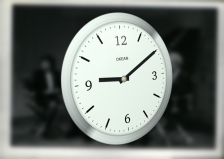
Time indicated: 9:10
